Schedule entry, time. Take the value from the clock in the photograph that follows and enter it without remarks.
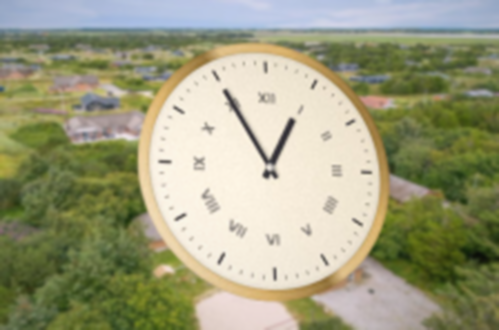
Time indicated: 12:55
